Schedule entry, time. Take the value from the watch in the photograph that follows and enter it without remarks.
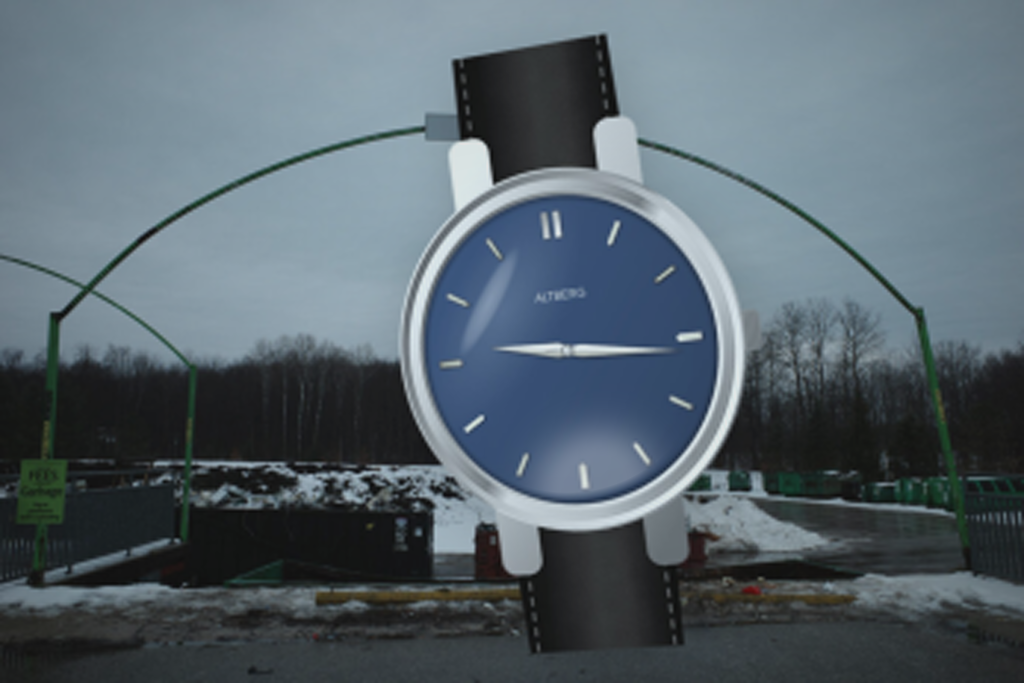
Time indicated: 9:16
